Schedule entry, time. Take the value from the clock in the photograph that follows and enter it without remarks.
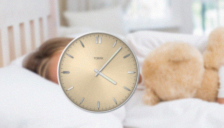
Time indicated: 4:07
